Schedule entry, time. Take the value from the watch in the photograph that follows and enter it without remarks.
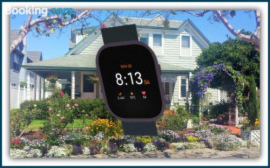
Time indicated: 8:13
